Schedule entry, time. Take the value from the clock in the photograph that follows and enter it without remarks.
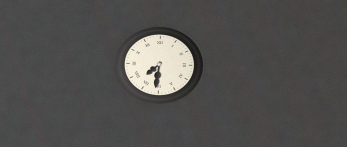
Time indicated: 7:31
